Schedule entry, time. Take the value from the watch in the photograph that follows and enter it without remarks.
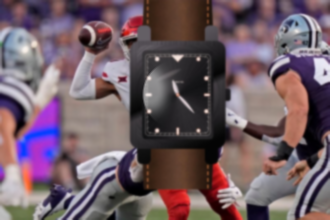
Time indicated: 11:23
